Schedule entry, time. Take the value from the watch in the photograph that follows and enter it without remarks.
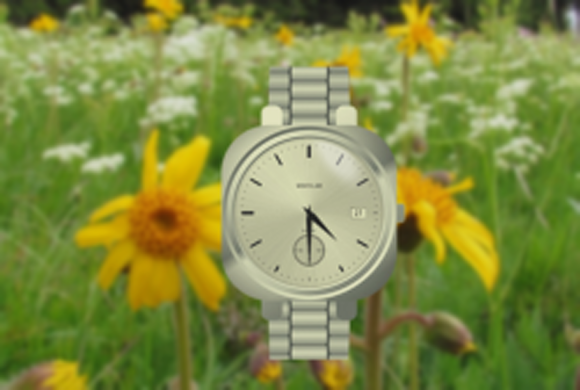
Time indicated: 4:30
